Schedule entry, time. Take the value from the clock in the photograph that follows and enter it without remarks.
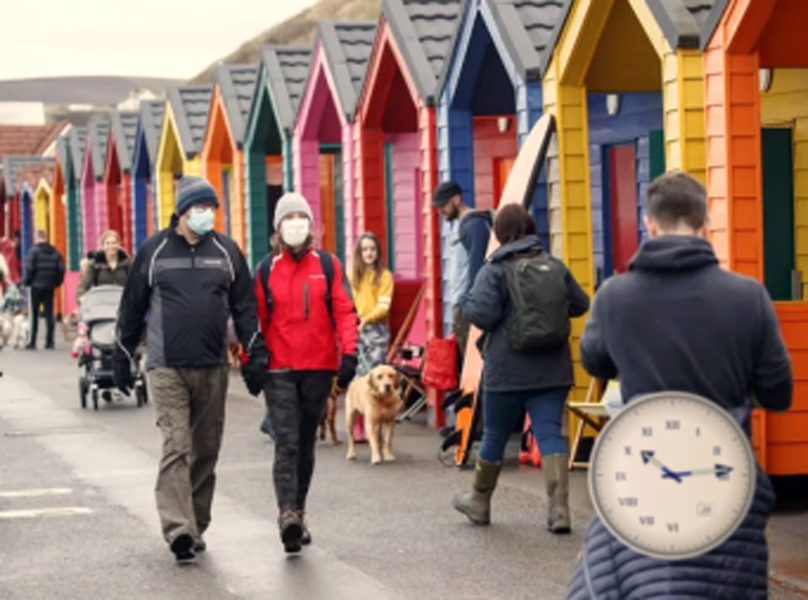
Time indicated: 10:14
